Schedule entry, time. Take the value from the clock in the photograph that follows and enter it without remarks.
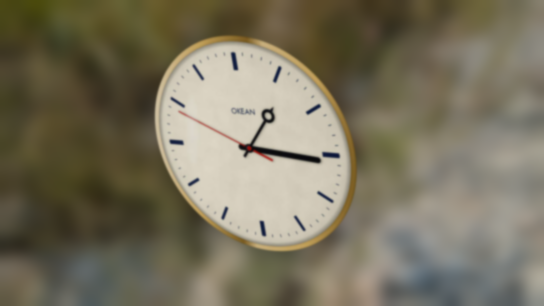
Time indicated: 1:15:49
